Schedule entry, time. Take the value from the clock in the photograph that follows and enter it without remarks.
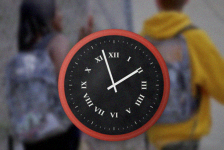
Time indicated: 1:57
